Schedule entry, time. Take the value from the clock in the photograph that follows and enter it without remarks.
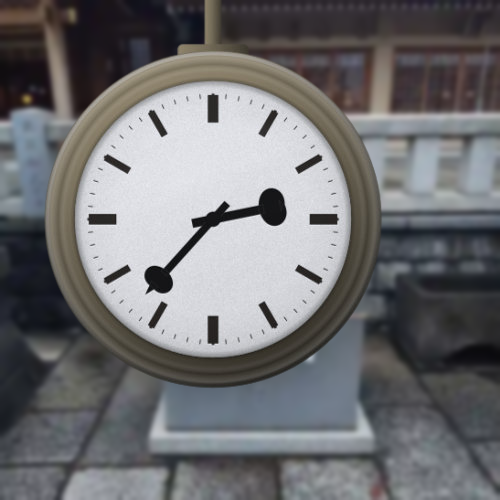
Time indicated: 2:37
